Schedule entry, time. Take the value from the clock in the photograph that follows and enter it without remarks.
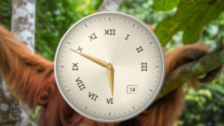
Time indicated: 5:49
